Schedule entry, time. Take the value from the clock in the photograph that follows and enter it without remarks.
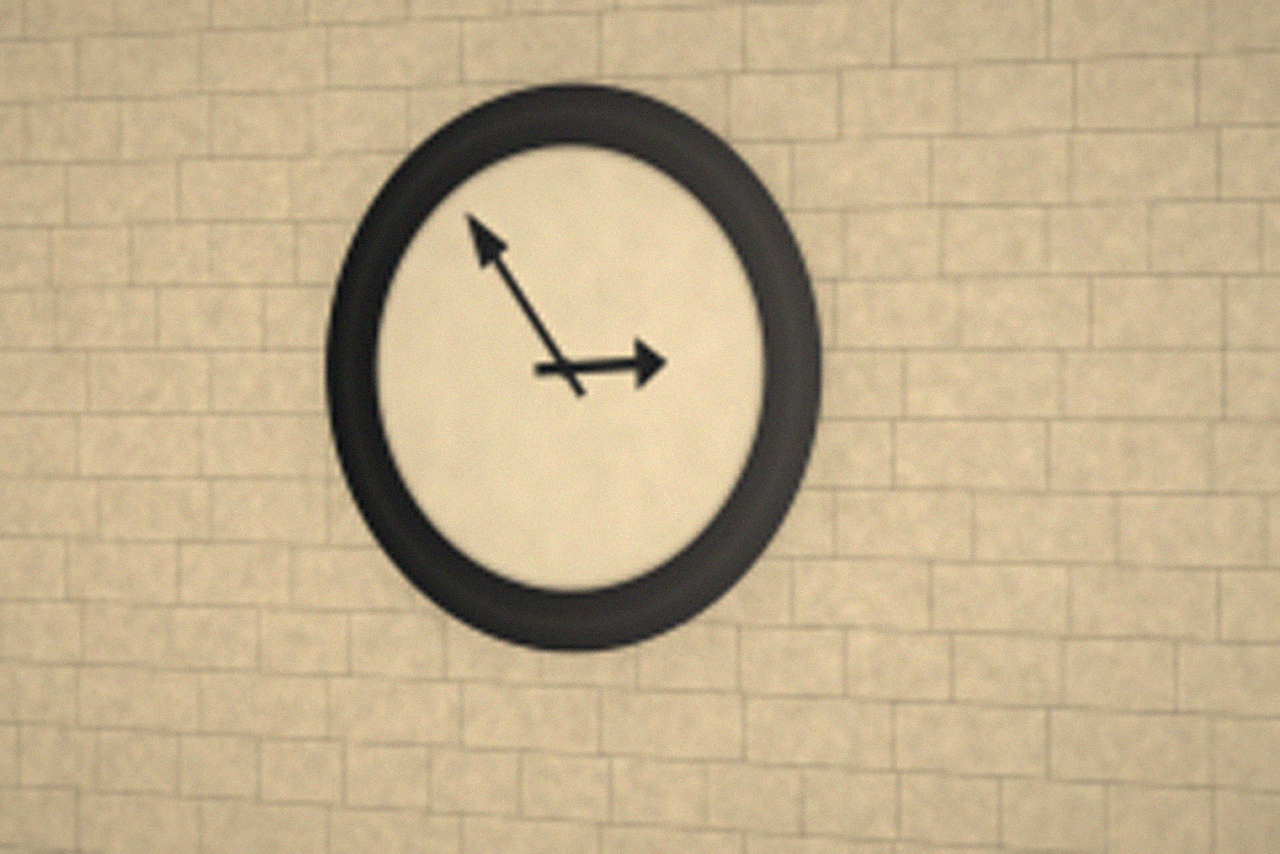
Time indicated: 2:54
